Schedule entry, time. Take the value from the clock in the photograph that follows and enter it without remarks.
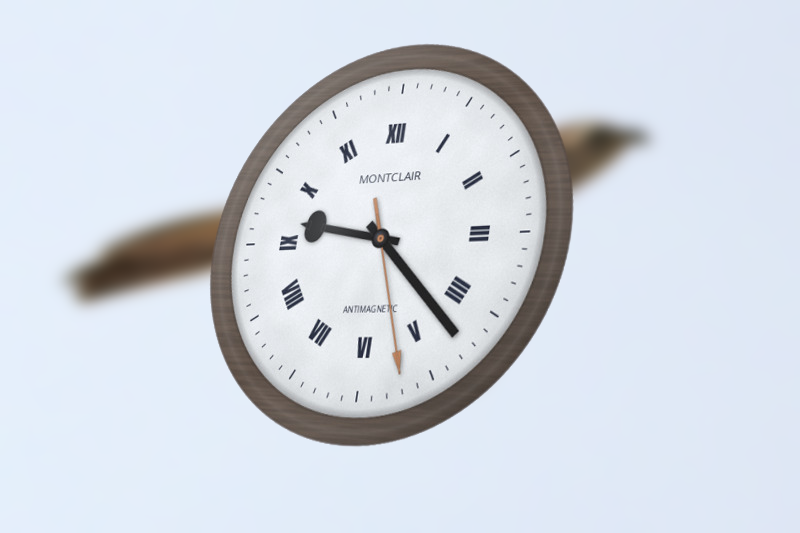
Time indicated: 9:22:27
